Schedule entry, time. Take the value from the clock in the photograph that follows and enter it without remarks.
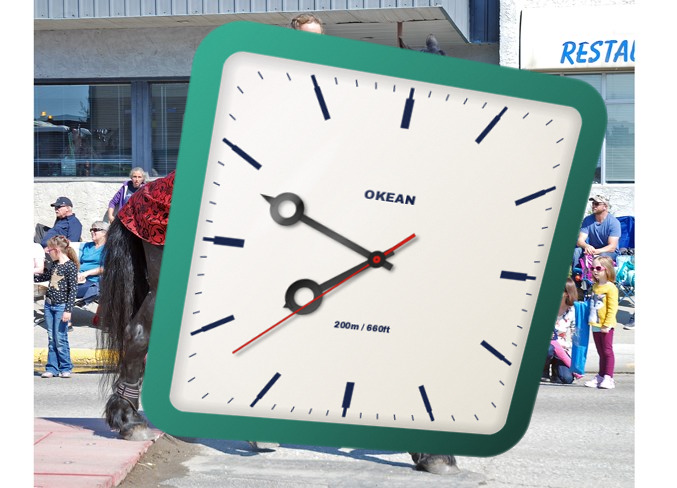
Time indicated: 7:48:38
